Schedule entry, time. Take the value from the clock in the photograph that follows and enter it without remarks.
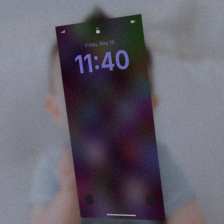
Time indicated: 11:40
